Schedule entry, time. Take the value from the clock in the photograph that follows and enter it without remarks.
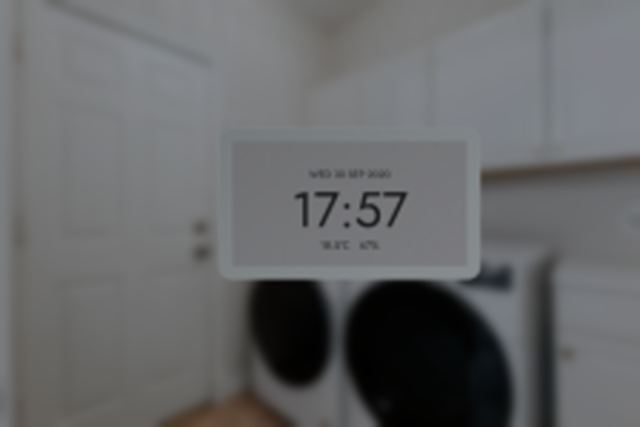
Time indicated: 17:57
